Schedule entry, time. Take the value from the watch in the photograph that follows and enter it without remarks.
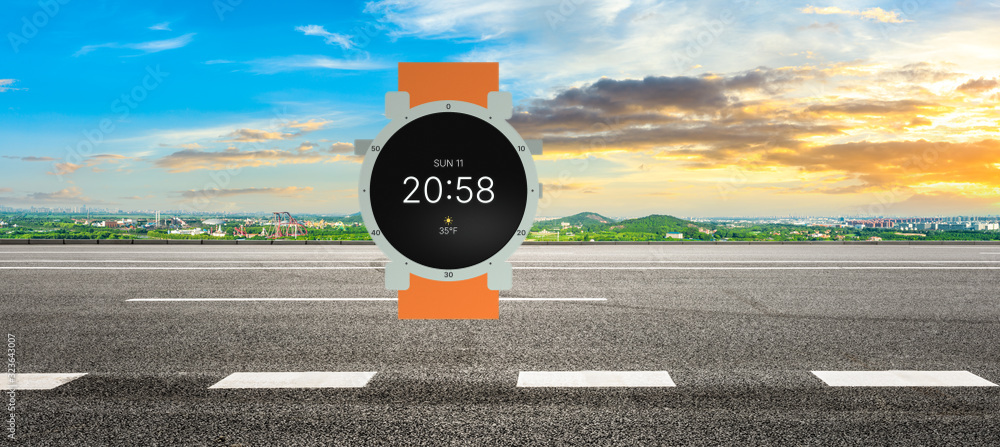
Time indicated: 20:58
